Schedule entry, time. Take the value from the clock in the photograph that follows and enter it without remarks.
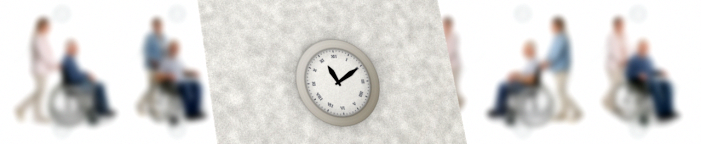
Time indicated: 11:10
